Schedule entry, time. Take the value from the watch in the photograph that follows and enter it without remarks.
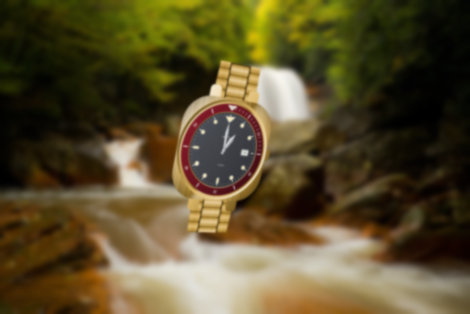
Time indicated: 1:00
